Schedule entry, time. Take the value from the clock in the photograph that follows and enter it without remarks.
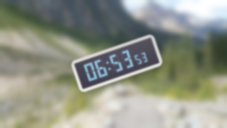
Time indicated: 6:53
